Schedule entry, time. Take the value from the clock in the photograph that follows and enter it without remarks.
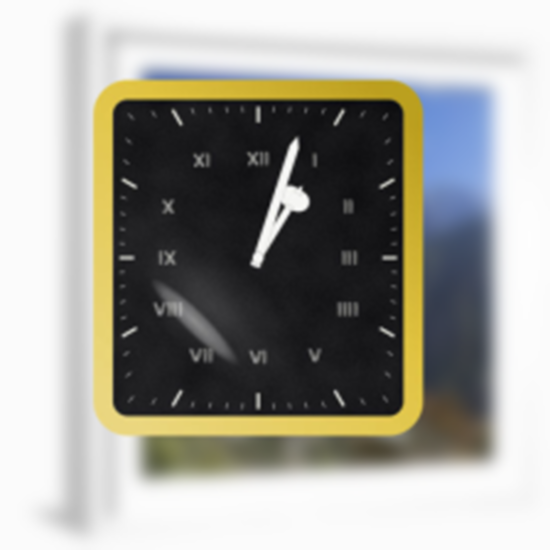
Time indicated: 1:03
